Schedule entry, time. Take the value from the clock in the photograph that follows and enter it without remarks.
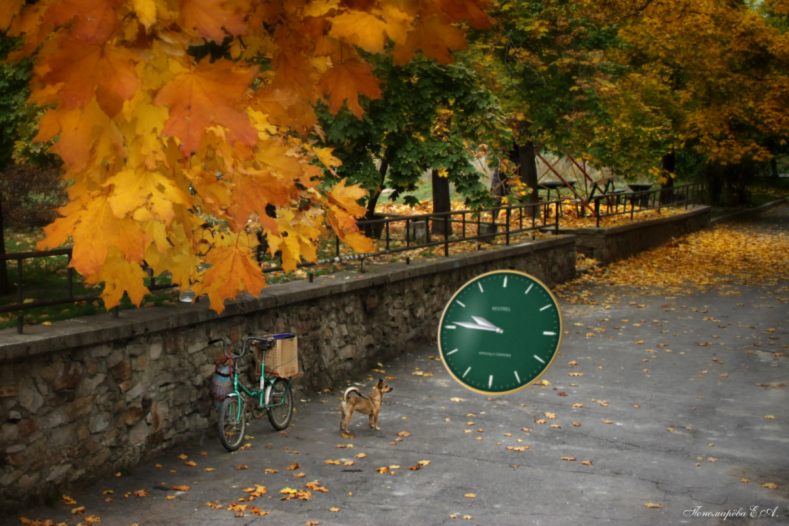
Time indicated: 9:46
